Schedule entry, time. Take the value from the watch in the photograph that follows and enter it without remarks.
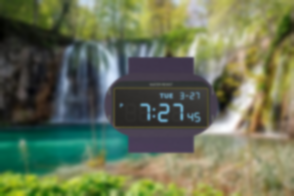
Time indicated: 7:27
